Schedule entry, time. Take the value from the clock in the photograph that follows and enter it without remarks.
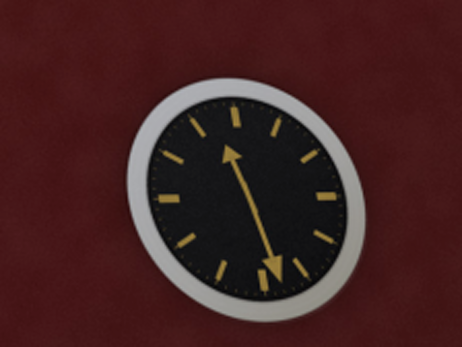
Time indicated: 11:28
